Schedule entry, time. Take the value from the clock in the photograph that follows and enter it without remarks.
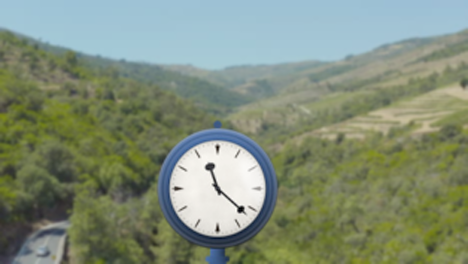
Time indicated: 11:22
